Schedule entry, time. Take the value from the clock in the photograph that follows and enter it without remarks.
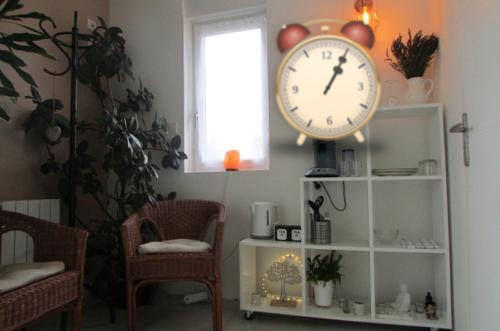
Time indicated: 1:05
